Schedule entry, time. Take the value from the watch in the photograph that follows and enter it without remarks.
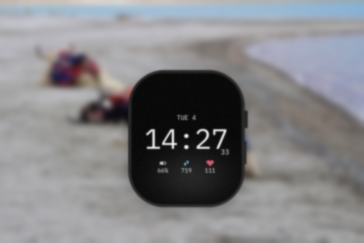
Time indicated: 14:27
